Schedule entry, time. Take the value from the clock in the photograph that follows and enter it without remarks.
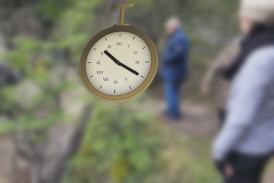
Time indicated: 10:20
